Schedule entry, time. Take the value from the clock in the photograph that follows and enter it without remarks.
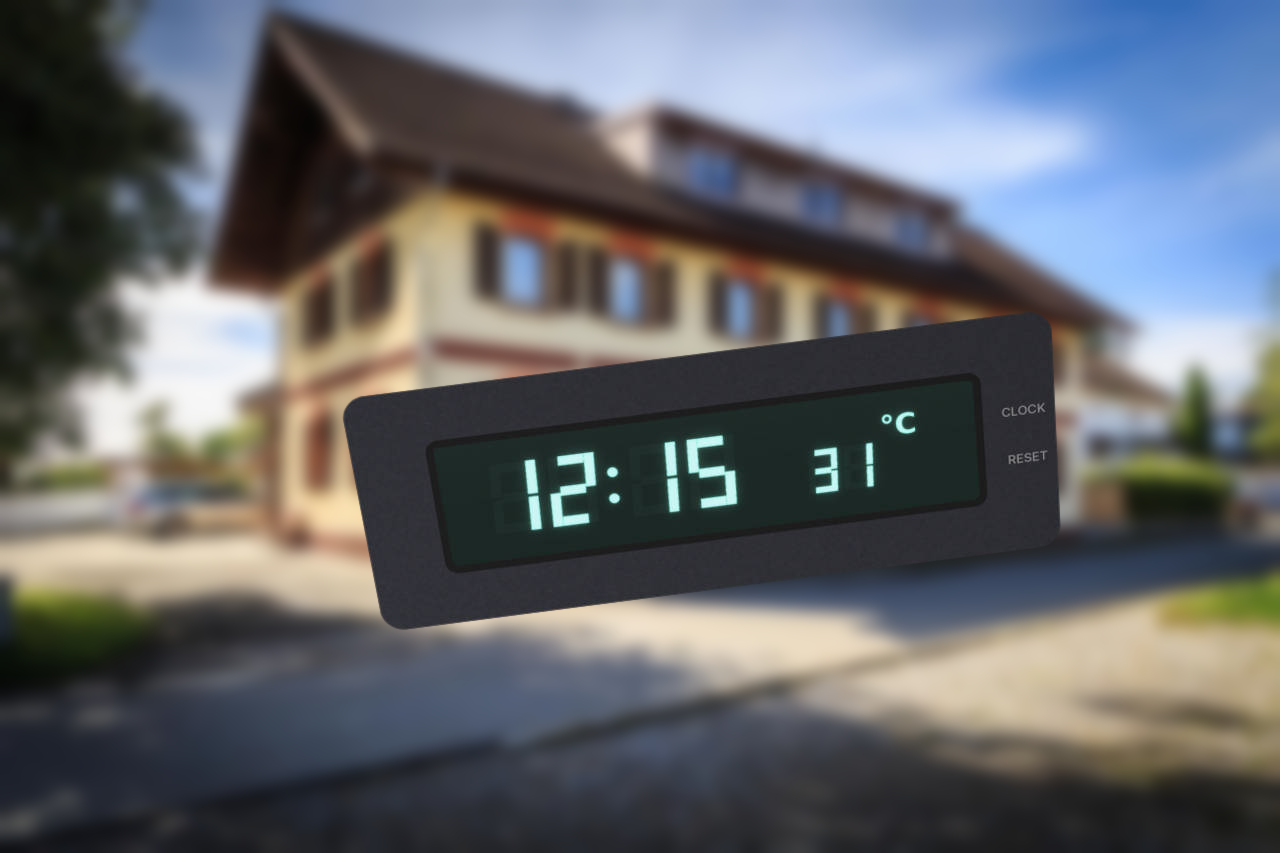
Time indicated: 12:15
